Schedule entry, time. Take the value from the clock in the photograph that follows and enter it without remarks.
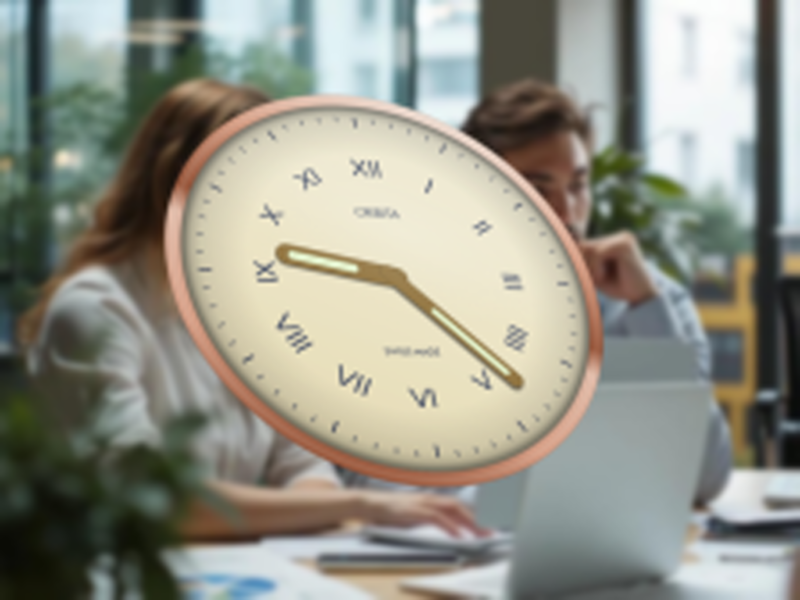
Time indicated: 9:23
